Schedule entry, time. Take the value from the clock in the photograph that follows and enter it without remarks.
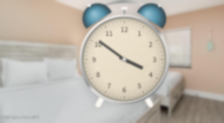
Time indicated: 3:51
